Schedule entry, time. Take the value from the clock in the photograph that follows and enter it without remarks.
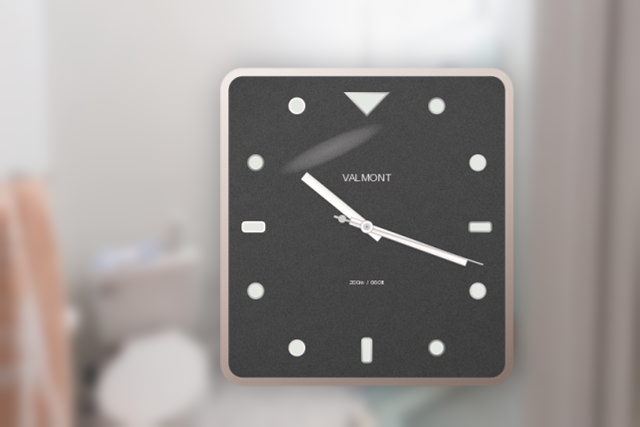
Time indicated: 10:18:18
